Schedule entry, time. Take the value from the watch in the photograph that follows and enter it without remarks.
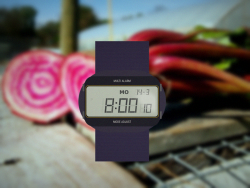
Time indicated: 8:00:10
